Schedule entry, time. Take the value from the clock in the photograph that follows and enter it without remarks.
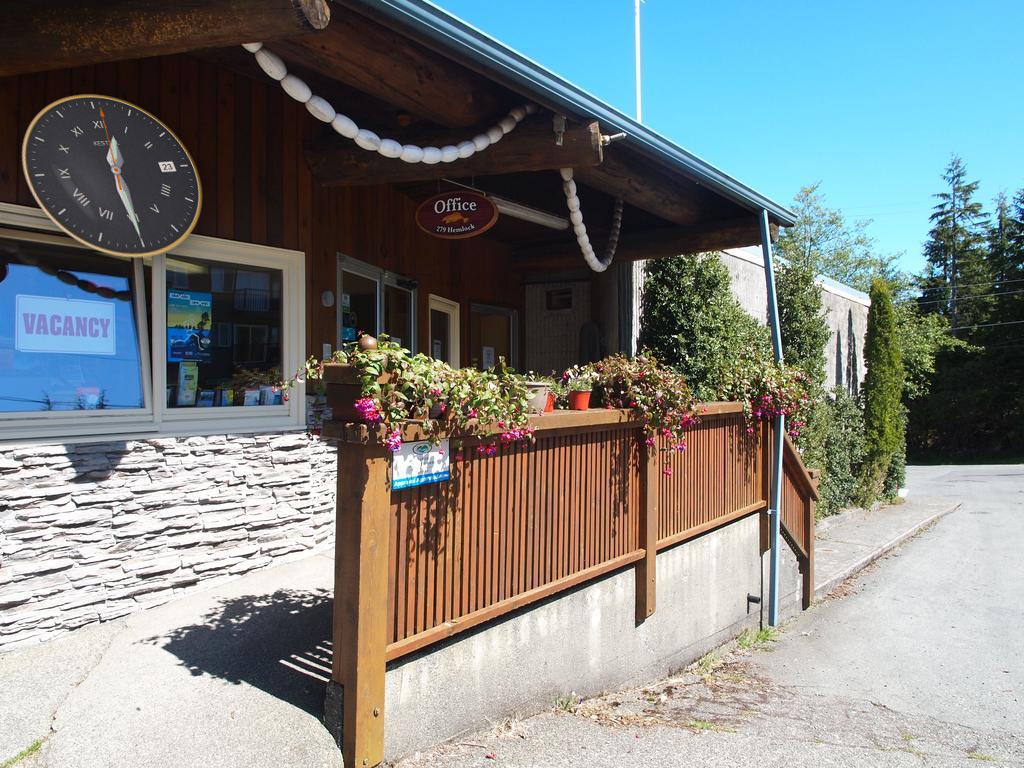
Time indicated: 12:30:01
